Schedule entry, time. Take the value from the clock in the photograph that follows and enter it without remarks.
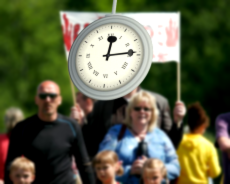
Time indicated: 12:14
